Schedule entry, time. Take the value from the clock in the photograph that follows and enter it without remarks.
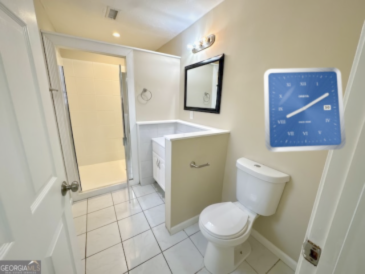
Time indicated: 8:10
